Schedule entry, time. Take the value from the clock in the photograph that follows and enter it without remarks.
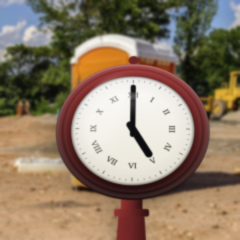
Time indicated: 5:00
